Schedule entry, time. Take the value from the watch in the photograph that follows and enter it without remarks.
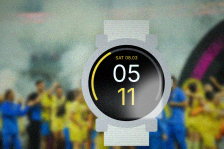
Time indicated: 5:11
